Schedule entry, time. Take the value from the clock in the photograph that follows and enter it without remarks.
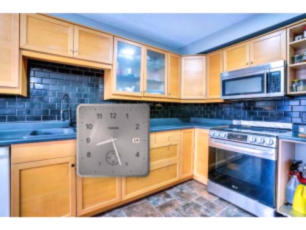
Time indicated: 8:27
